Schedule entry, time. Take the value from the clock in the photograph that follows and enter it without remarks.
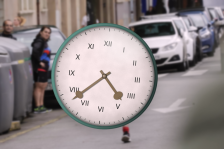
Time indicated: 4:38
